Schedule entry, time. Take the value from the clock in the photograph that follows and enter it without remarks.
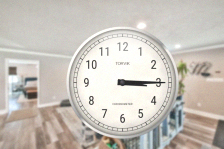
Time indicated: 3:15
